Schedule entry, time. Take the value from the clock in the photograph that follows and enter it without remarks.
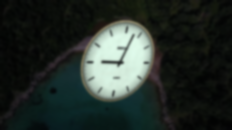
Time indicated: 9:03
